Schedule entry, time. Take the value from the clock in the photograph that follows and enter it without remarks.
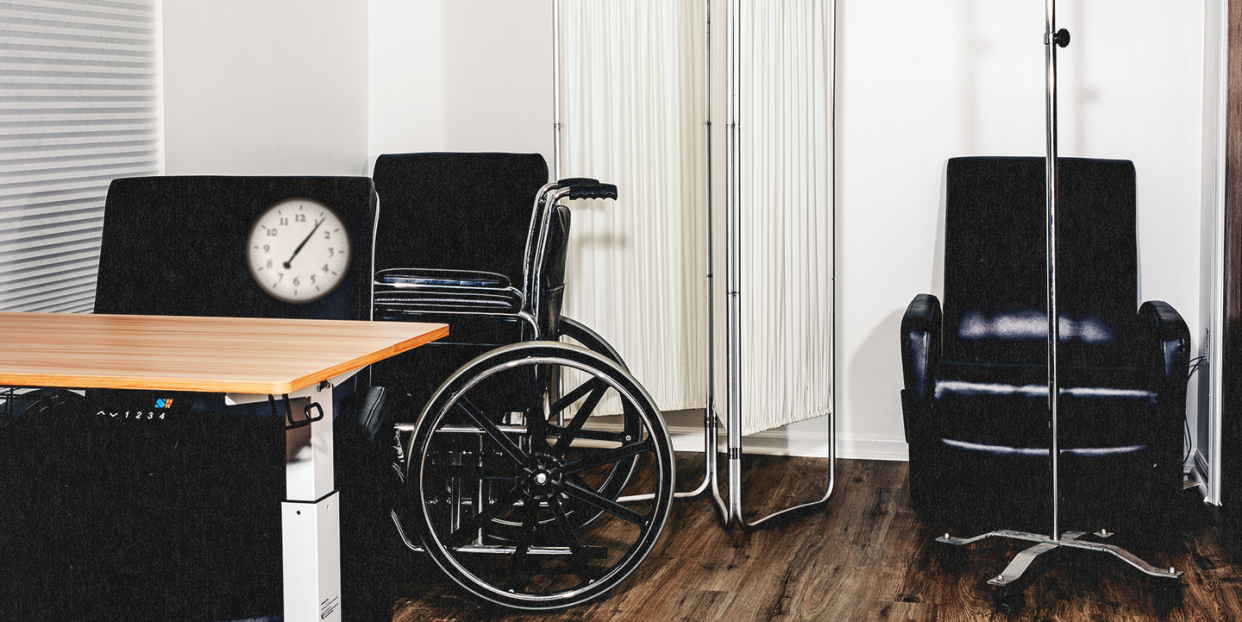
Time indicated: 7:06
